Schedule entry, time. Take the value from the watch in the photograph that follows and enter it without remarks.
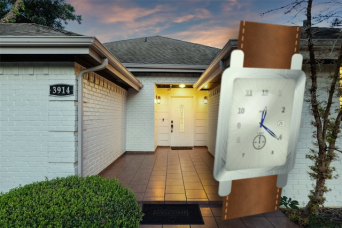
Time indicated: 12:21
